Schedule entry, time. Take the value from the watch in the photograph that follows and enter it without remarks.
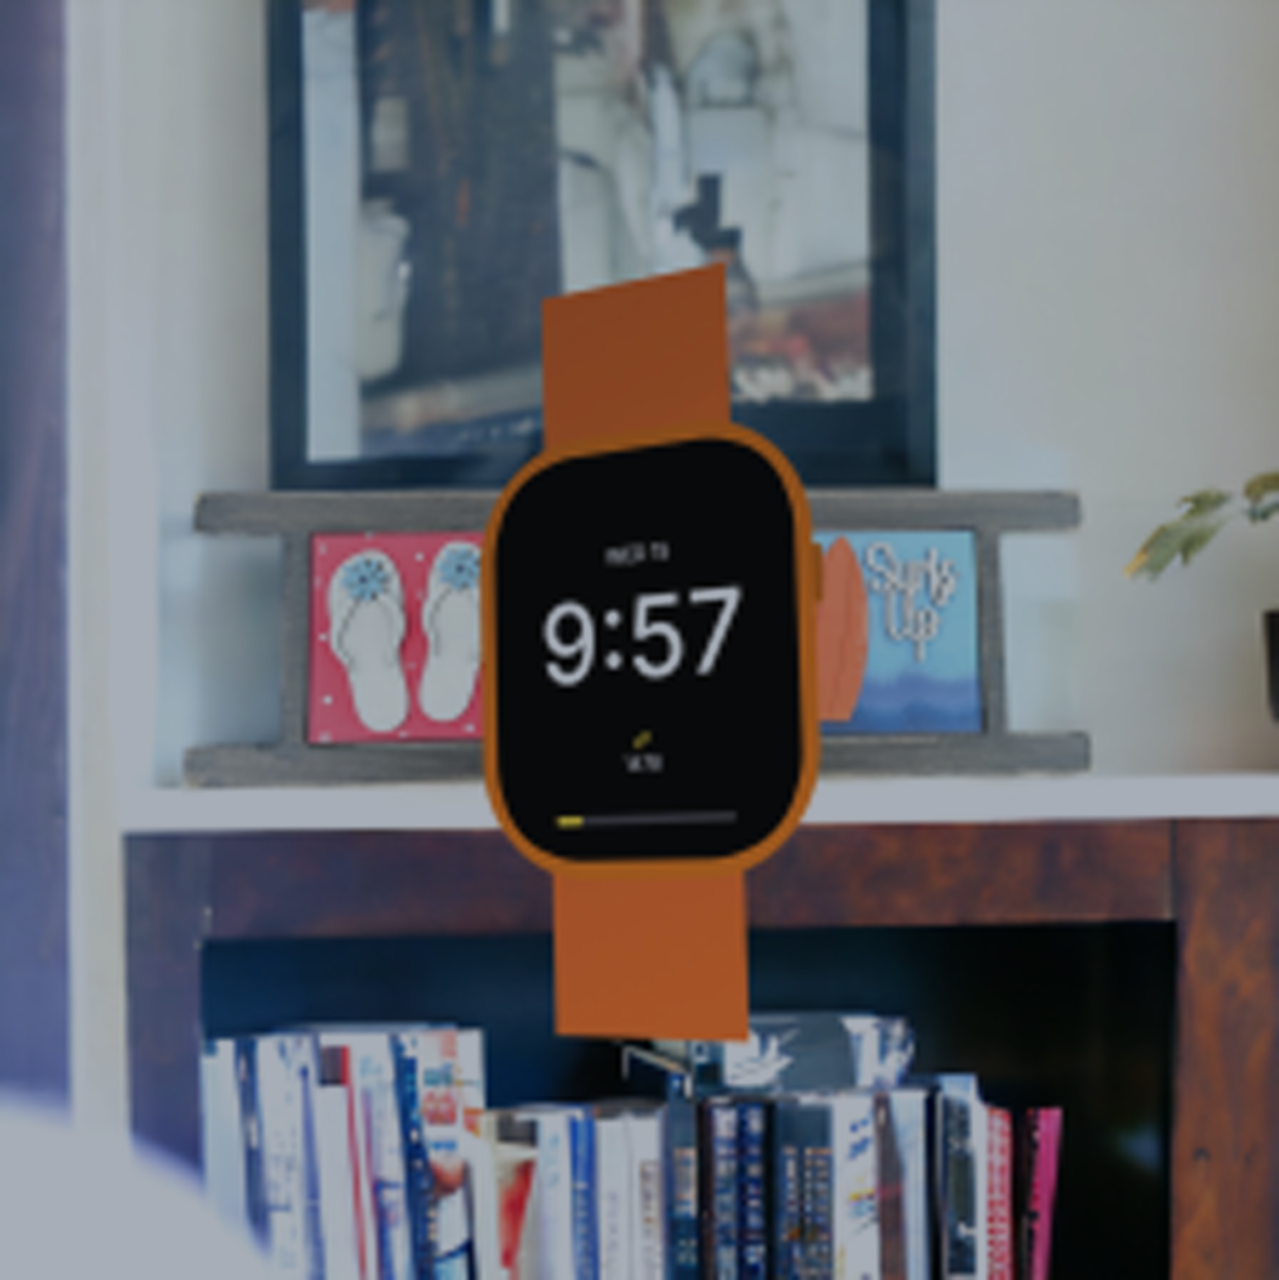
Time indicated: 9:57
